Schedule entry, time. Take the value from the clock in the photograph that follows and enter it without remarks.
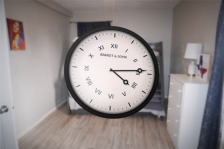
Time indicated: 4:14
